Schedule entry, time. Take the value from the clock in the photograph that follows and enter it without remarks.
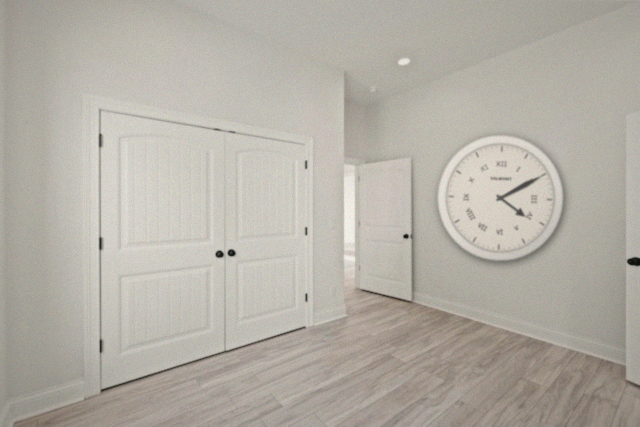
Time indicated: 4:10
